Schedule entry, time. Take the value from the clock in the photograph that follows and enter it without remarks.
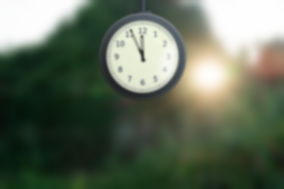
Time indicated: 11:56
